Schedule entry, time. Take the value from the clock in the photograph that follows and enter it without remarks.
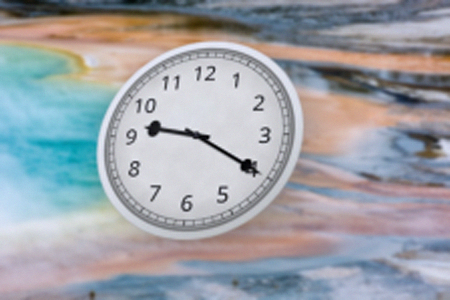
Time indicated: 9:20
